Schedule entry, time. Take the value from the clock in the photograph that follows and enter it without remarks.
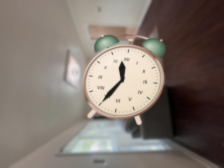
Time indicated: 11:35
